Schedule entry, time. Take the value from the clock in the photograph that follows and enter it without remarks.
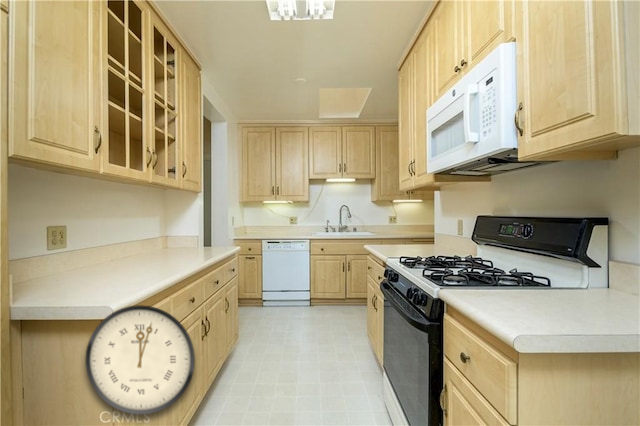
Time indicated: 12:03
